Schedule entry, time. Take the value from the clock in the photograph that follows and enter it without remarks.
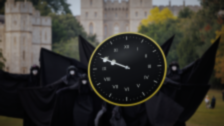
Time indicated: 9:49
